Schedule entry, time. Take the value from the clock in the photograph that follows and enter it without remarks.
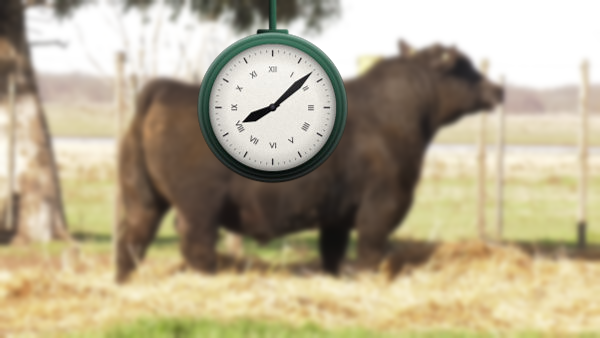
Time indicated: 8:08
